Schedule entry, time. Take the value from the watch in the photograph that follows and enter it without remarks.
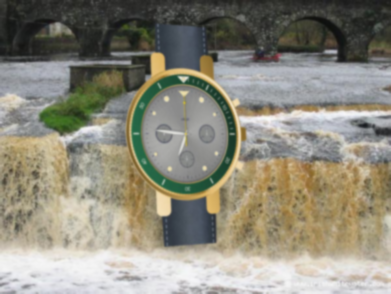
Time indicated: 6:46
